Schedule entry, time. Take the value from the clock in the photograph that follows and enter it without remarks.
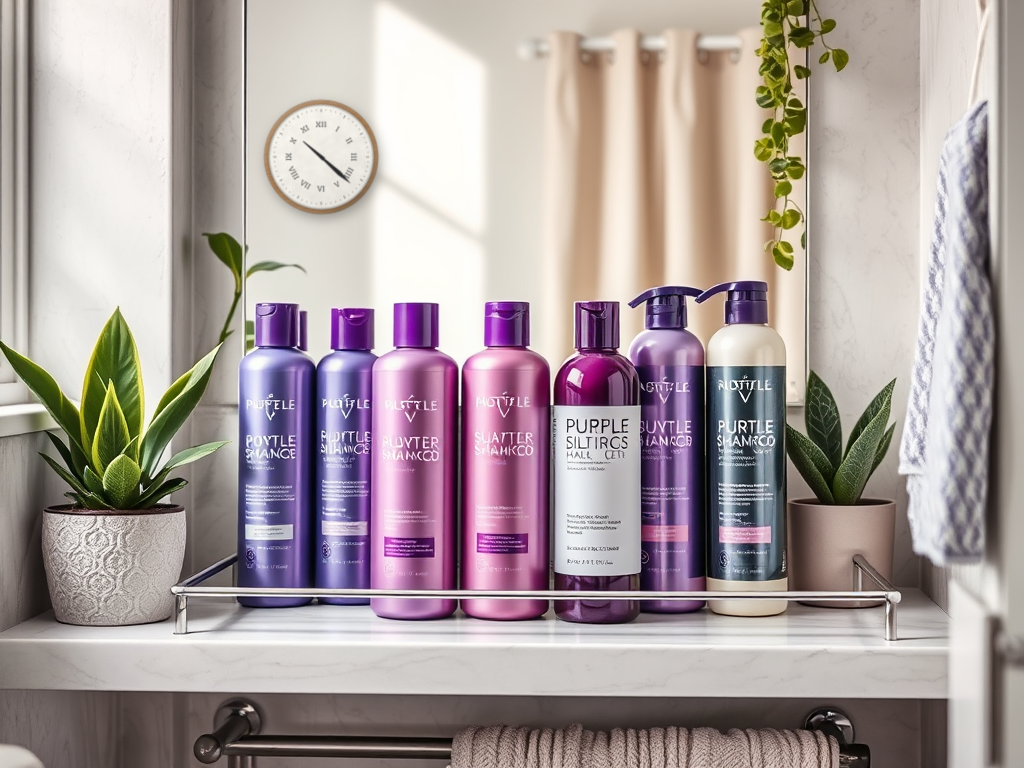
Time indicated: 10:22
